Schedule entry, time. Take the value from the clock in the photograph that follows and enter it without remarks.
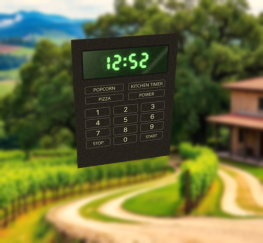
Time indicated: 12:52
